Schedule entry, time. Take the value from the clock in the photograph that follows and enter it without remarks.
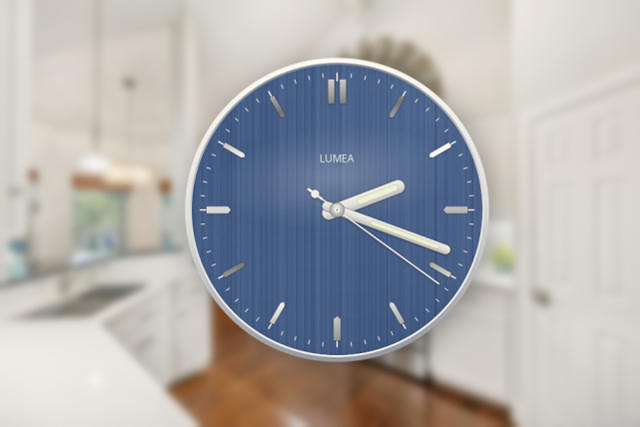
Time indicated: 2:18:21
